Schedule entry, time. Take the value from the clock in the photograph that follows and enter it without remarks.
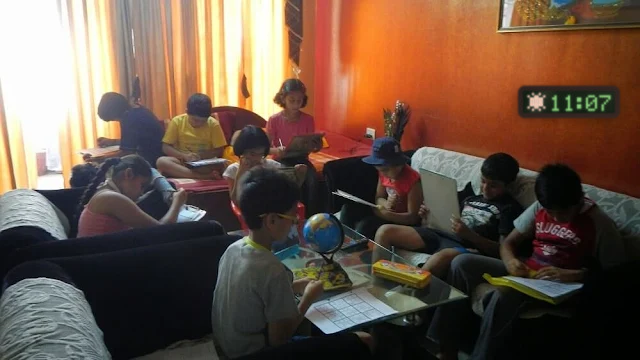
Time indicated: 11:07
